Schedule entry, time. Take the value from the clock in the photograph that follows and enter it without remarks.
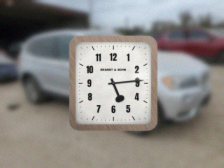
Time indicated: 5:14
